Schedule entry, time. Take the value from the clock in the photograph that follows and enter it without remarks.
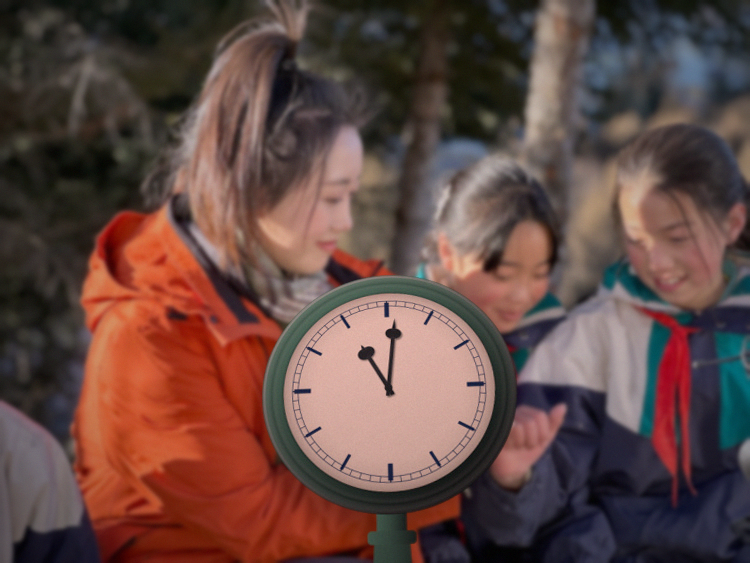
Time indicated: 11:01
